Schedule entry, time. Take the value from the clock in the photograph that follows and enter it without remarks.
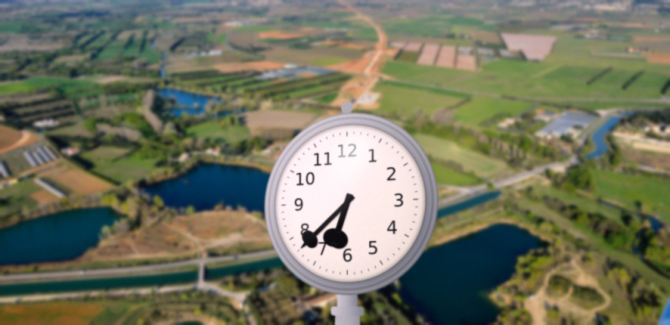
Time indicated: 6:38
